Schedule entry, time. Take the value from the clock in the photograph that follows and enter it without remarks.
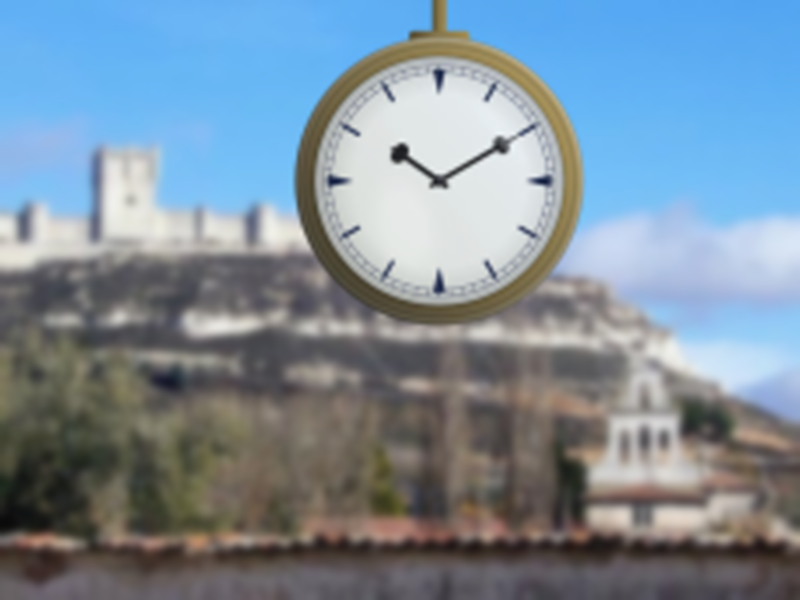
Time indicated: 10:10
